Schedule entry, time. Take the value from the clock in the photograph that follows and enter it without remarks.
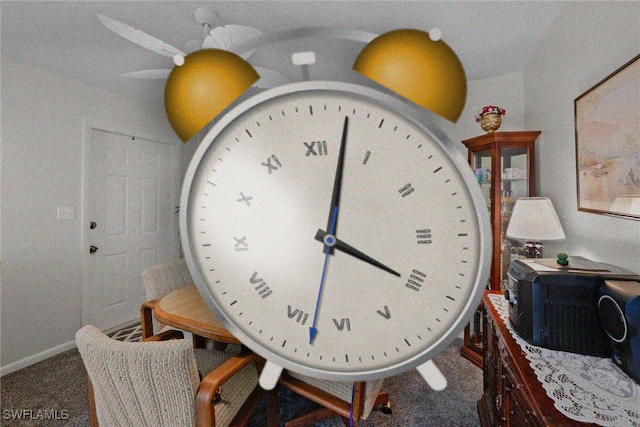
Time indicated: 4:02:33
